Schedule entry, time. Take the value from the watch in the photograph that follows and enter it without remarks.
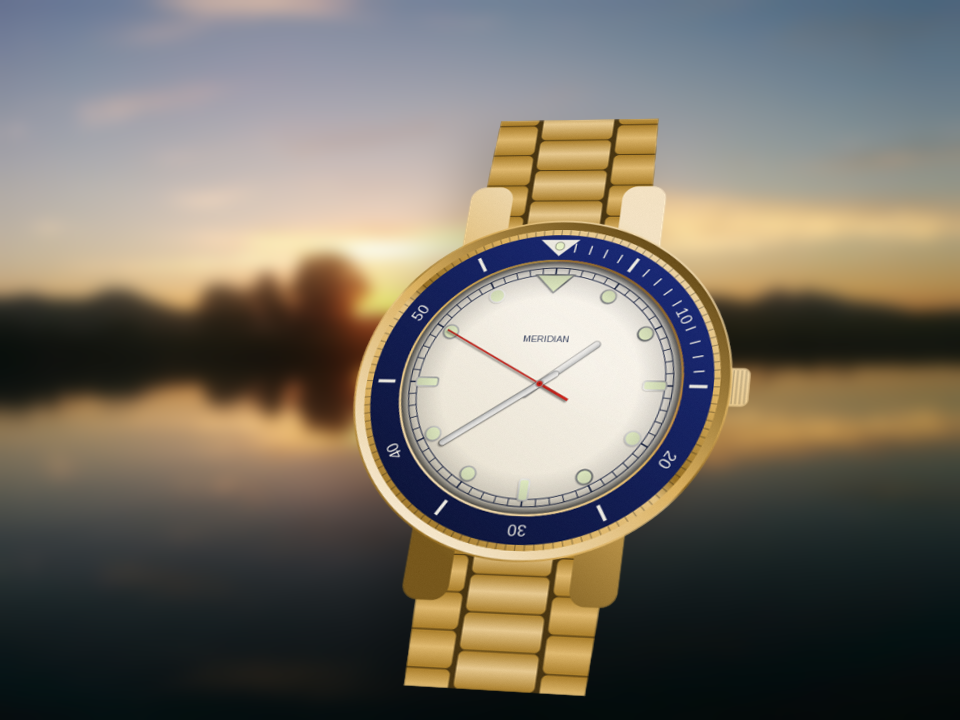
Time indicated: 1:38:50
